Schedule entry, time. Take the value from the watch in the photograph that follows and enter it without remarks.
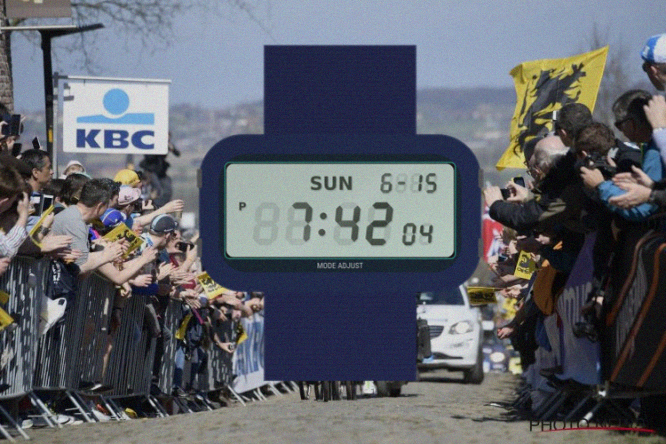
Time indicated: 7:42:04
